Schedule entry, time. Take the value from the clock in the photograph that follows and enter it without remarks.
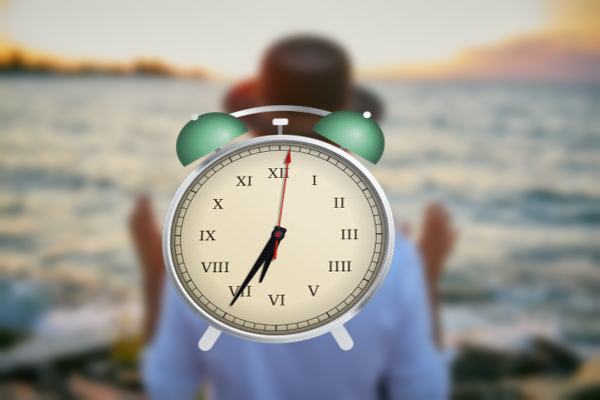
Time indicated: 6:35:01
